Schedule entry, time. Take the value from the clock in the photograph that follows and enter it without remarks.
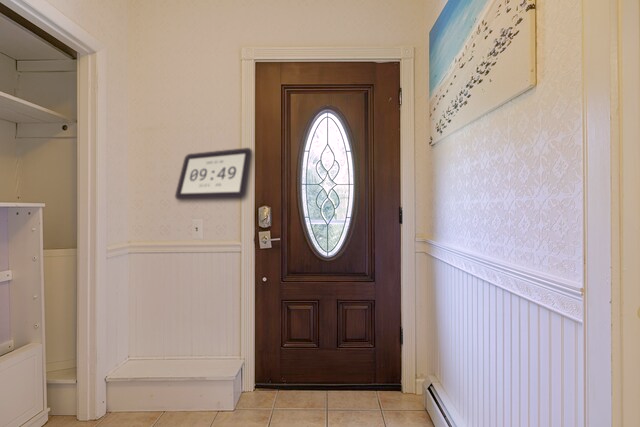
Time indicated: 9:49
